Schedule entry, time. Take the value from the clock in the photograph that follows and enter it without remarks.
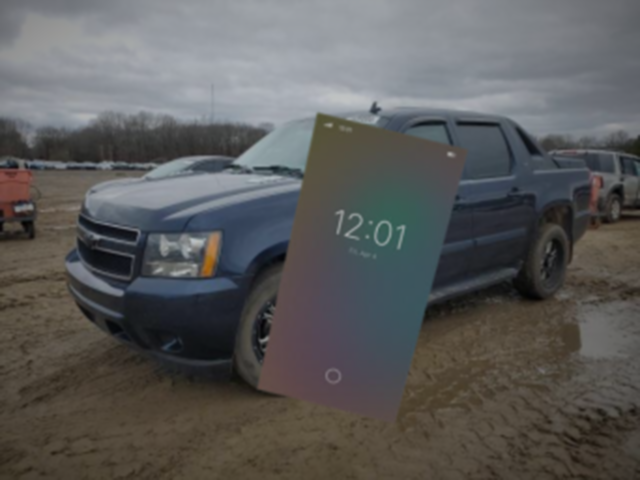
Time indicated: 12:01
